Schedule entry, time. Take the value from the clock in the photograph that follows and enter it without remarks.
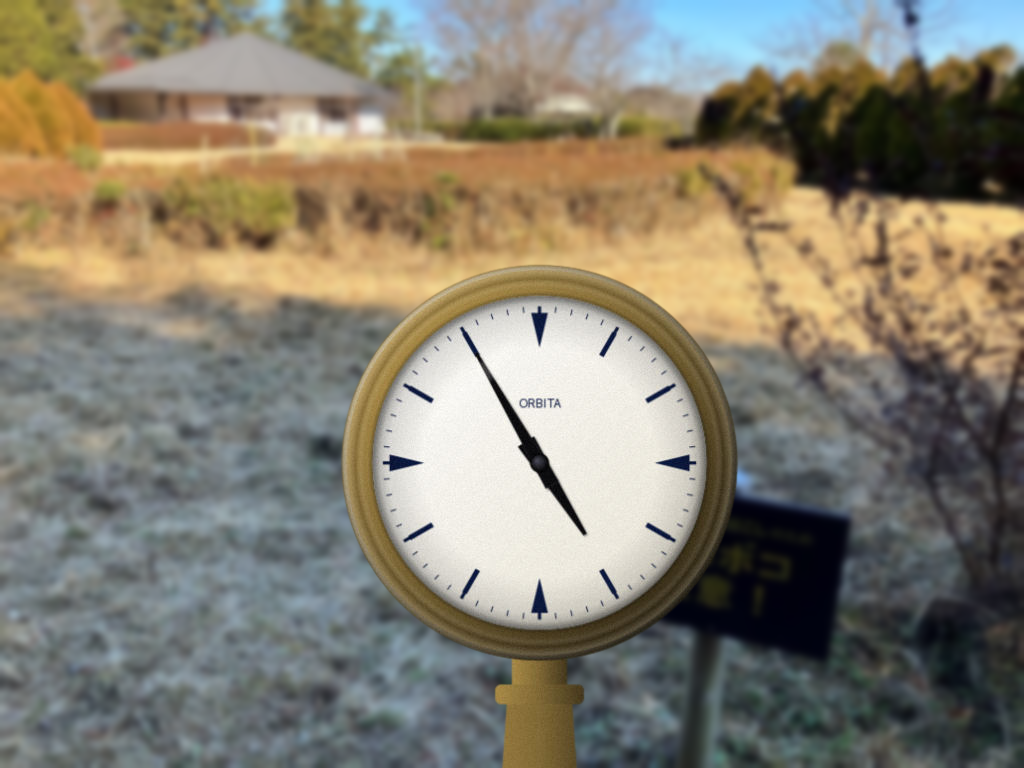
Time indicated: 4:55
